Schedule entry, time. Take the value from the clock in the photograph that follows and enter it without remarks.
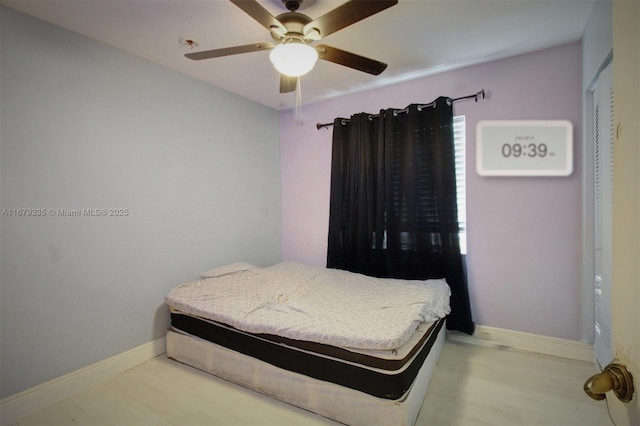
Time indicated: 9:39
